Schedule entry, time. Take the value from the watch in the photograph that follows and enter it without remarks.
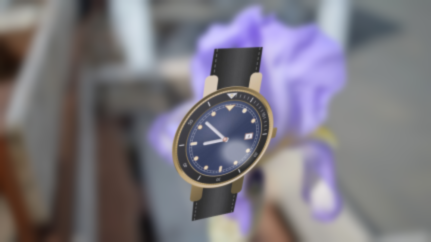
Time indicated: 8:52
